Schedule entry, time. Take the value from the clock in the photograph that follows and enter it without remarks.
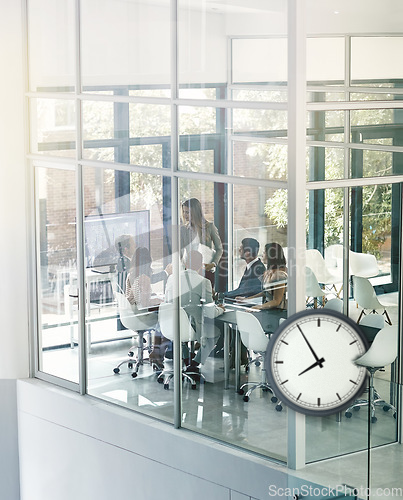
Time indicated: 7:55
